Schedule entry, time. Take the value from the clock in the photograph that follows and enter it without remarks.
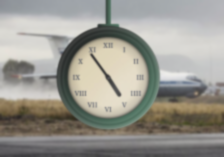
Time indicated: 4:54
